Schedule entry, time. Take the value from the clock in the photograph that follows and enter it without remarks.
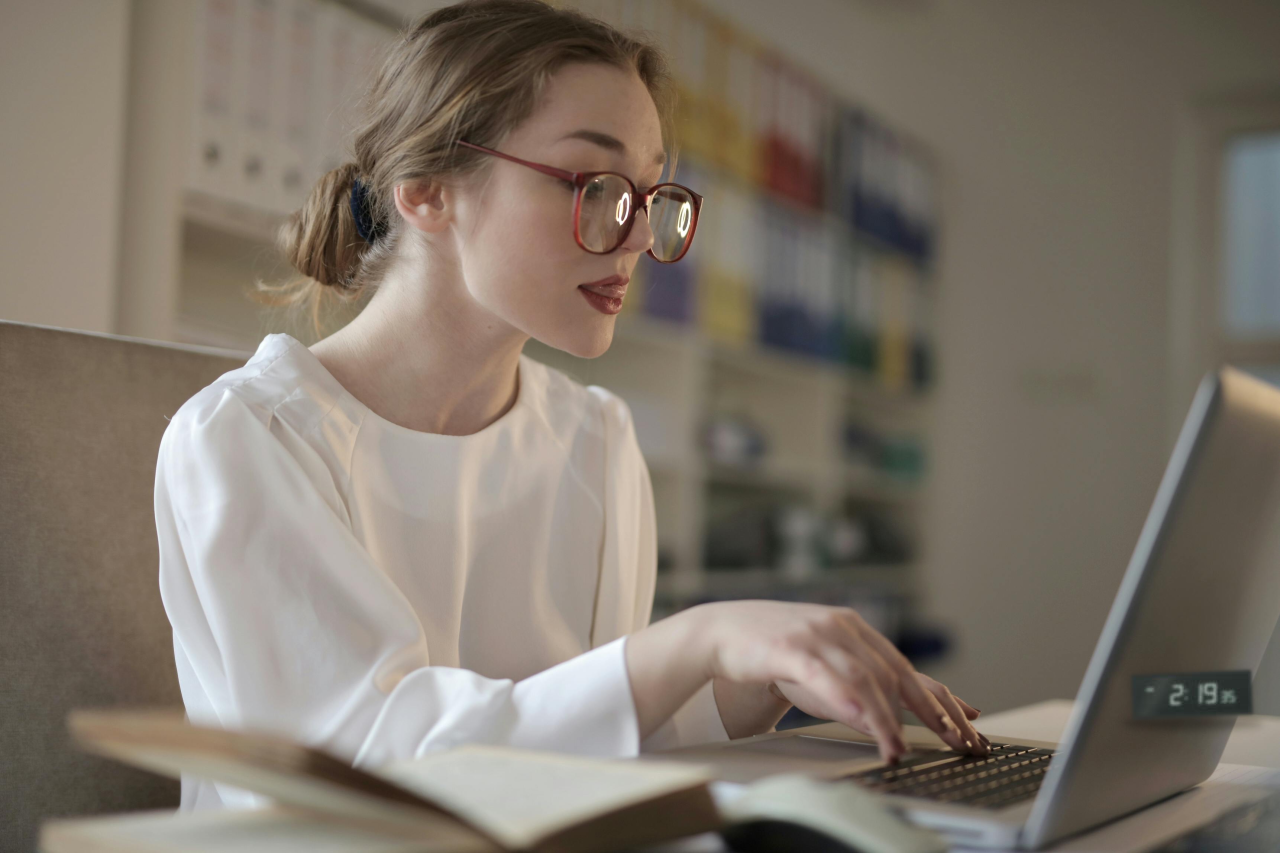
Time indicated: 2:19
